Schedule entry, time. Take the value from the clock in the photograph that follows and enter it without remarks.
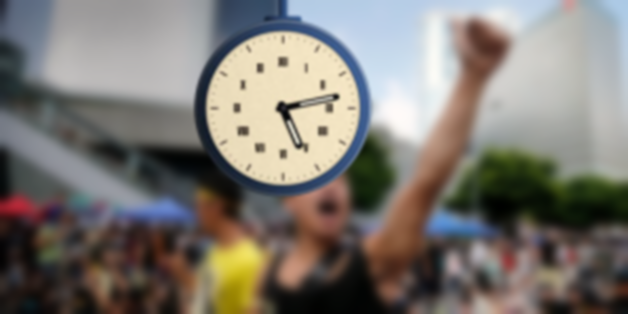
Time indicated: 5:13
